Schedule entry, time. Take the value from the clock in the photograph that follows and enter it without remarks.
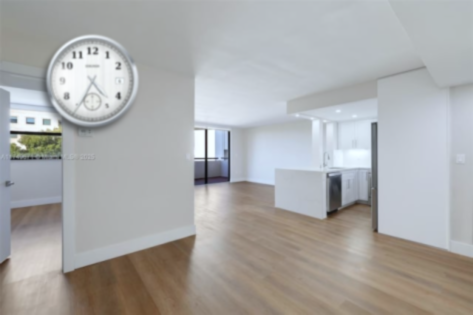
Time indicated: 4:35
